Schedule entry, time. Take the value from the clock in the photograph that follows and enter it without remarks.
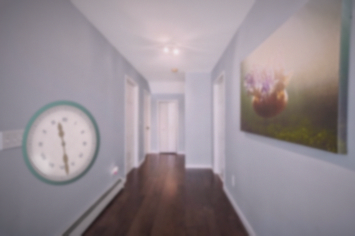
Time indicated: 11:28
